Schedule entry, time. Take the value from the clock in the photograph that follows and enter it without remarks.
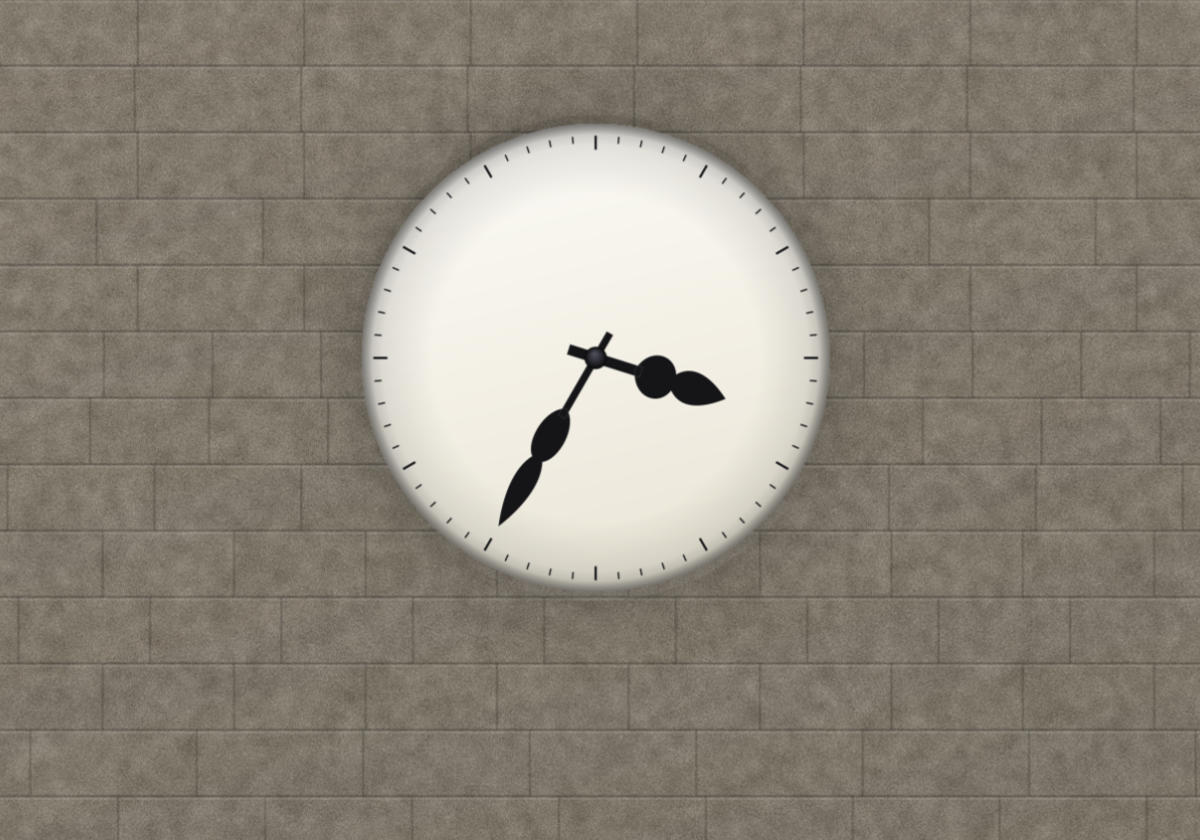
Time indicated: 3:35
